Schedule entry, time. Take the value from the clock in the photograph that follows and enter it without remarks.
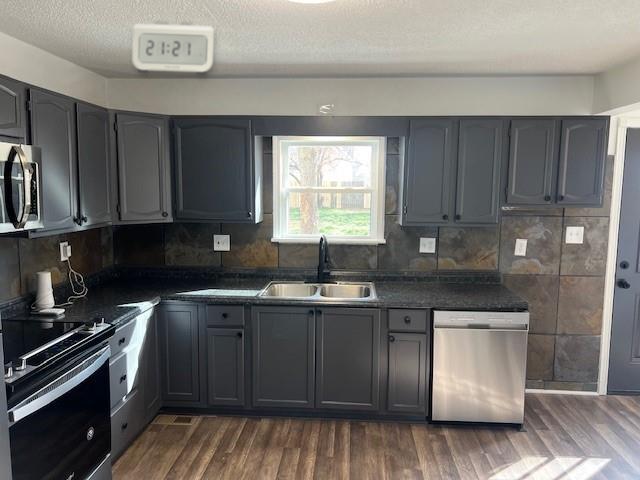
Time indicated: 21:21
